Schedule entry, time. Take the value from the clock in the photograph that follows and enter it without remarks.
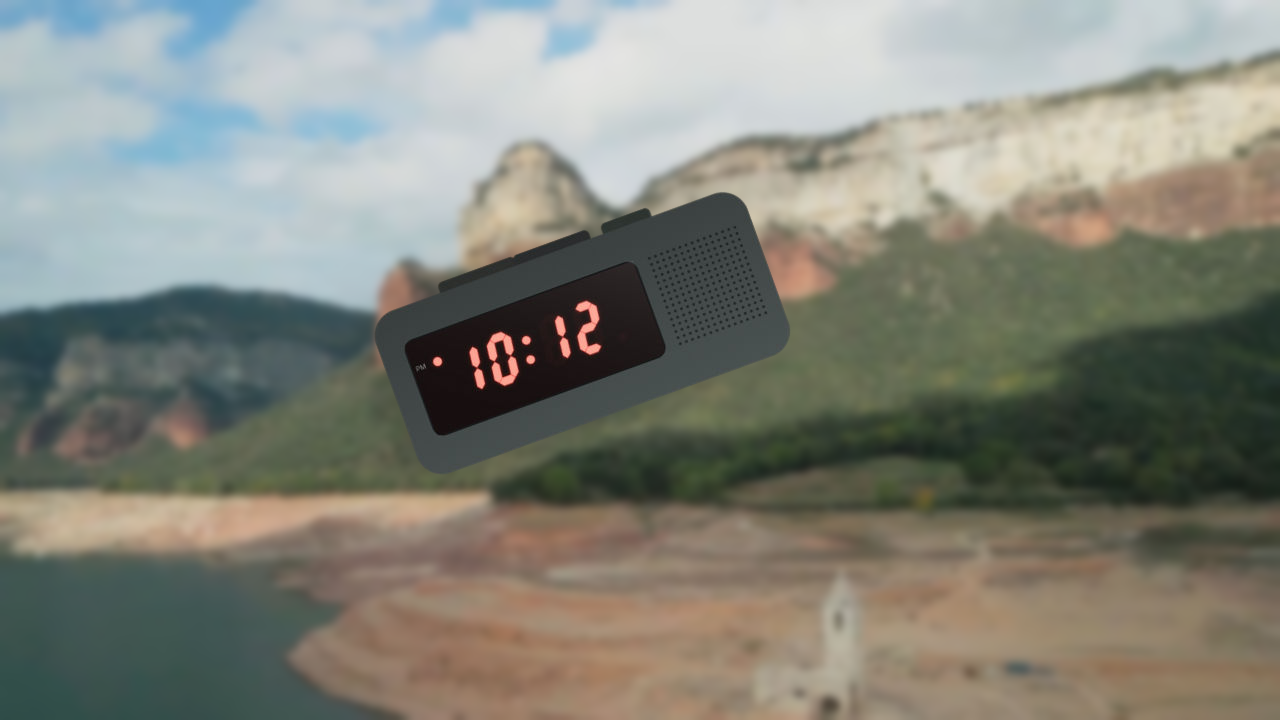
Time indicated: 10:12
